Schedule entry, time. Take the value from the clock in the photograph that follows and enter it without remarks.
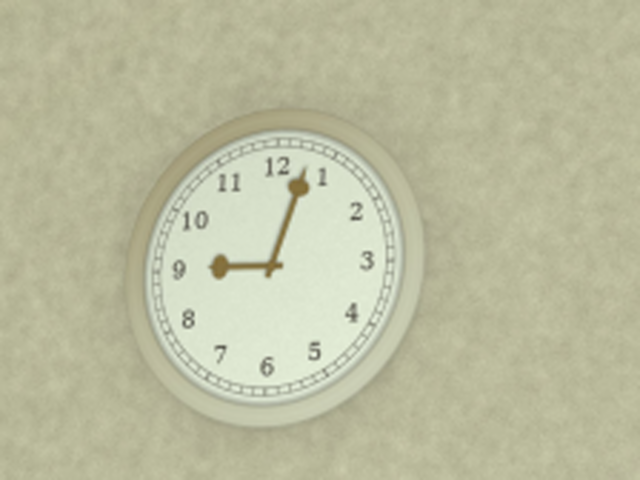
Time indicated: 9:03
